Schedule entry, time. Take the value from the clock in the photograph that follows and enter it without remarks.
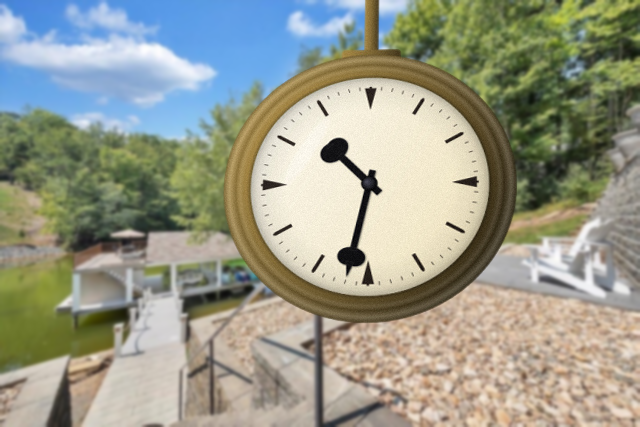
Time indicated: 10:32
